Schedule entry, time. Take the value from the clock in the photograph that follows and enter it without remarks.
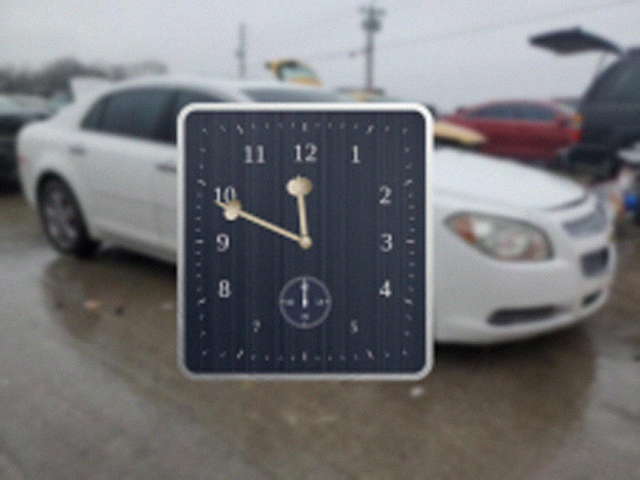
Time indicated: 11:49
